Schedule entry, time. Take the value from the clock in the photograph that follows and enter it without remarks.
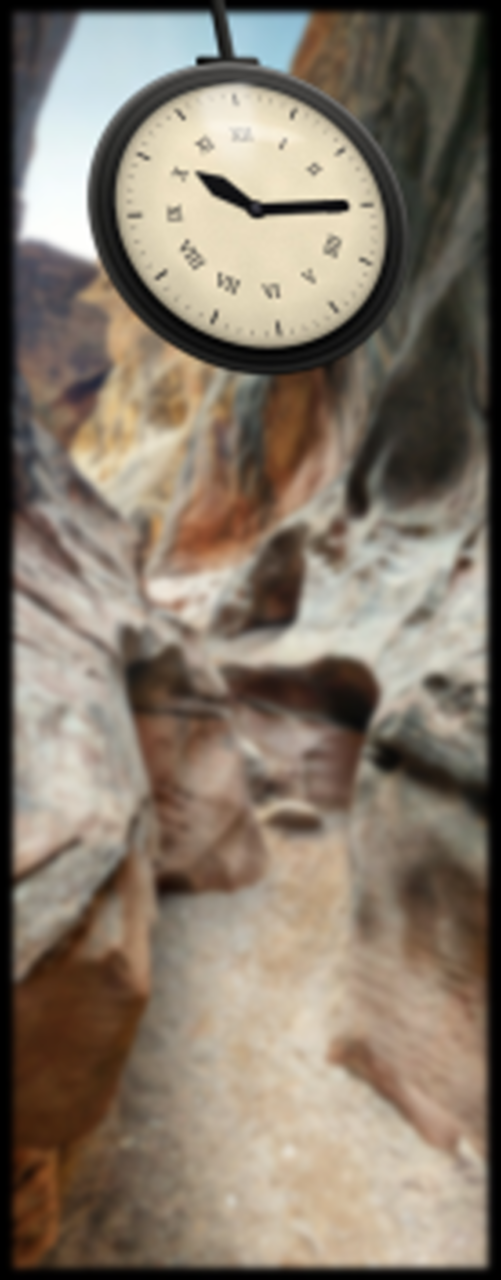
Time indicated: 10:15
